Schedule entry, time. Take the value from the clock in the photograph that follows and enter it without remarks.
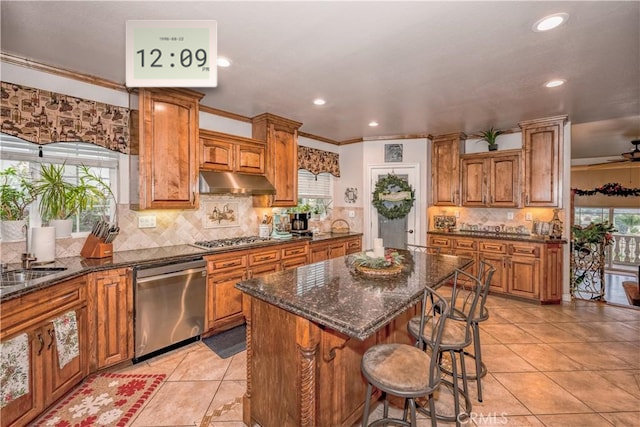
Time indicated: 12:09
